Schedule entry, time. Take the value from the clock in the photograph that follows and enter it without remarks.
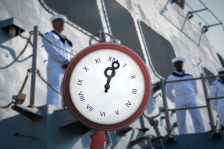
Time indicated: 12:02
